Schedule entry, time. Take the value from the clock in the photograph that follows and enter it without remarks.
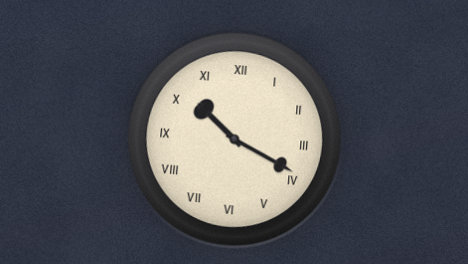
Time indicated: 10:19
